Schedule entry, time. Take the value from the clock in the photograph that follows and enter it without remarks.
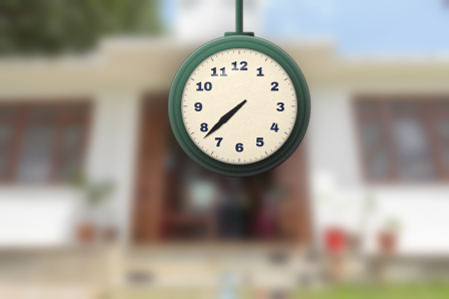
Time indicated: 7:38
